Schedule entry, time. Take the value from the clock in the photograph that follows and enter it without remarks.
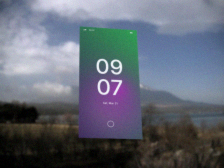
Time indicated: 9:07
